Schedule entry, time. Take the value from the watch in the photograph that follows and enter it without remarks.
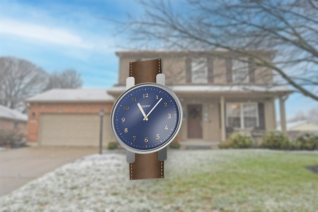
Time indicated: 11:07
